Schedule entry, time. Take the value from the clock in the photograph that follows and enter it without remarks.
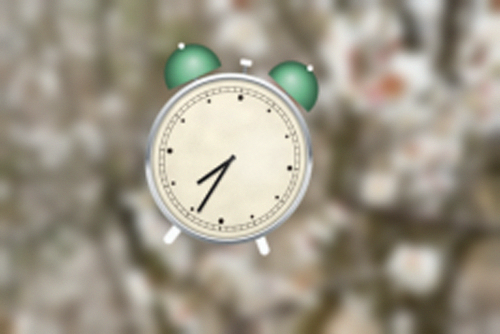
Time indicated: 7:34
